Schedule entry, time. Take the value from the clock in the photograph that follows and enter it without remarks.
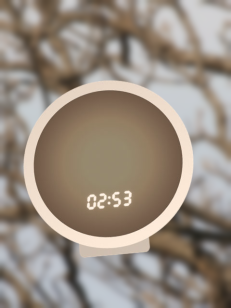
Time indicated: 2:53
